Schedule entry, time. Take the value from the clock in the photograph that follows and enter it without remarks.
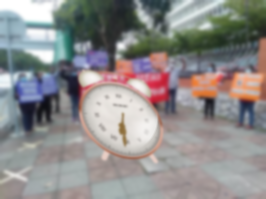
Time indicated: 6:31
